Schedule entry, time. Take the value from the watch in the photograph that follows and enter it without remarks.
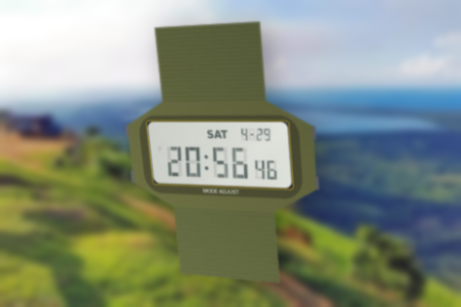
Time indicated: 20:56:46
